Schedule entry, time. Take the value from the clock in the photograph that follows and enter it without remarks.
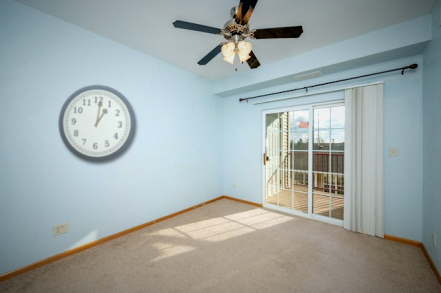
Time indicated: 1:01
